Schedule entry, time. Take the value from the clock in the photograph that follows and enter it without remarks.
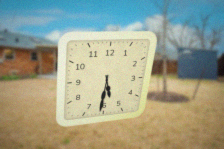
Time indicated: 5:31
